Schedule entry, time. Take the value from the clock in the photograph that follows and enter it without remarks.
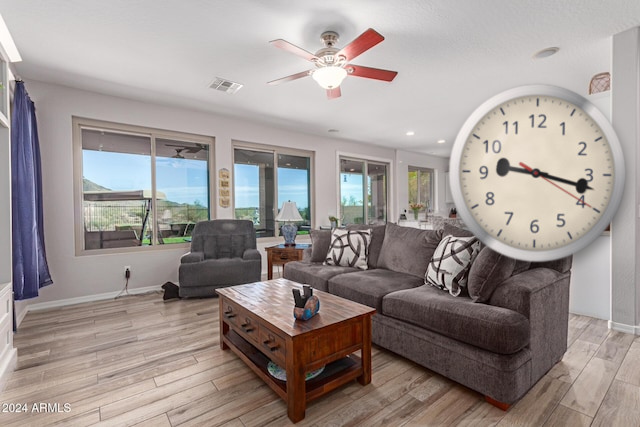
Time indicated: 9:17:20
